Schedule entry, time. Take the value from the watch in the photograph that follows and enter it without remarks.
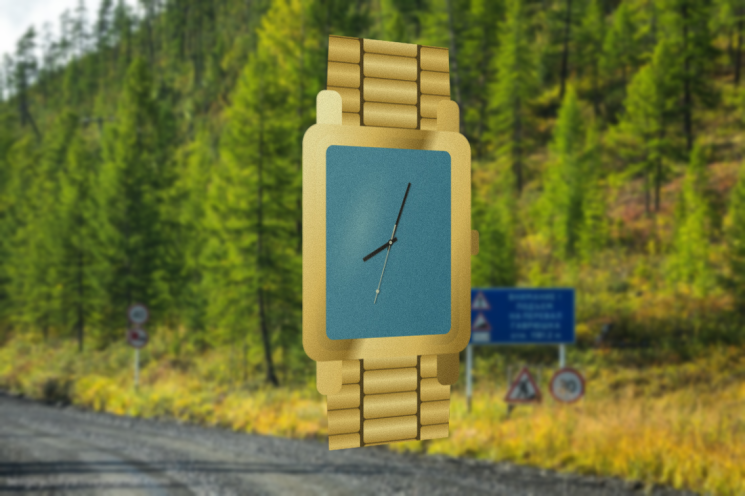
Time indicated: 8:03:33
